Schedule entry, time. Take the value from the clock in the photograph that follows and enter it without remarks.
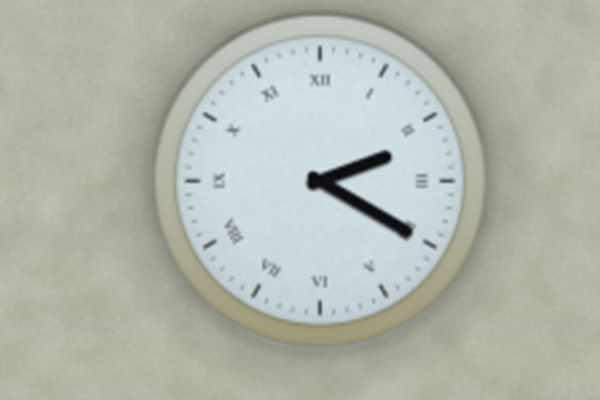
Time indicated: 2:20
